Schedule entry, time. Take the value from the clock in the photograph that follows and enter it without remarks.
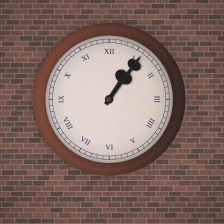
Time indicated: 1:06
